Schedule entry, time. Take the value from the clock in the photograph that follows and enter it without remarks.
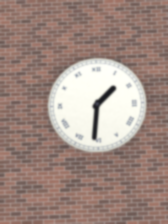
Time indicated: 1:31
